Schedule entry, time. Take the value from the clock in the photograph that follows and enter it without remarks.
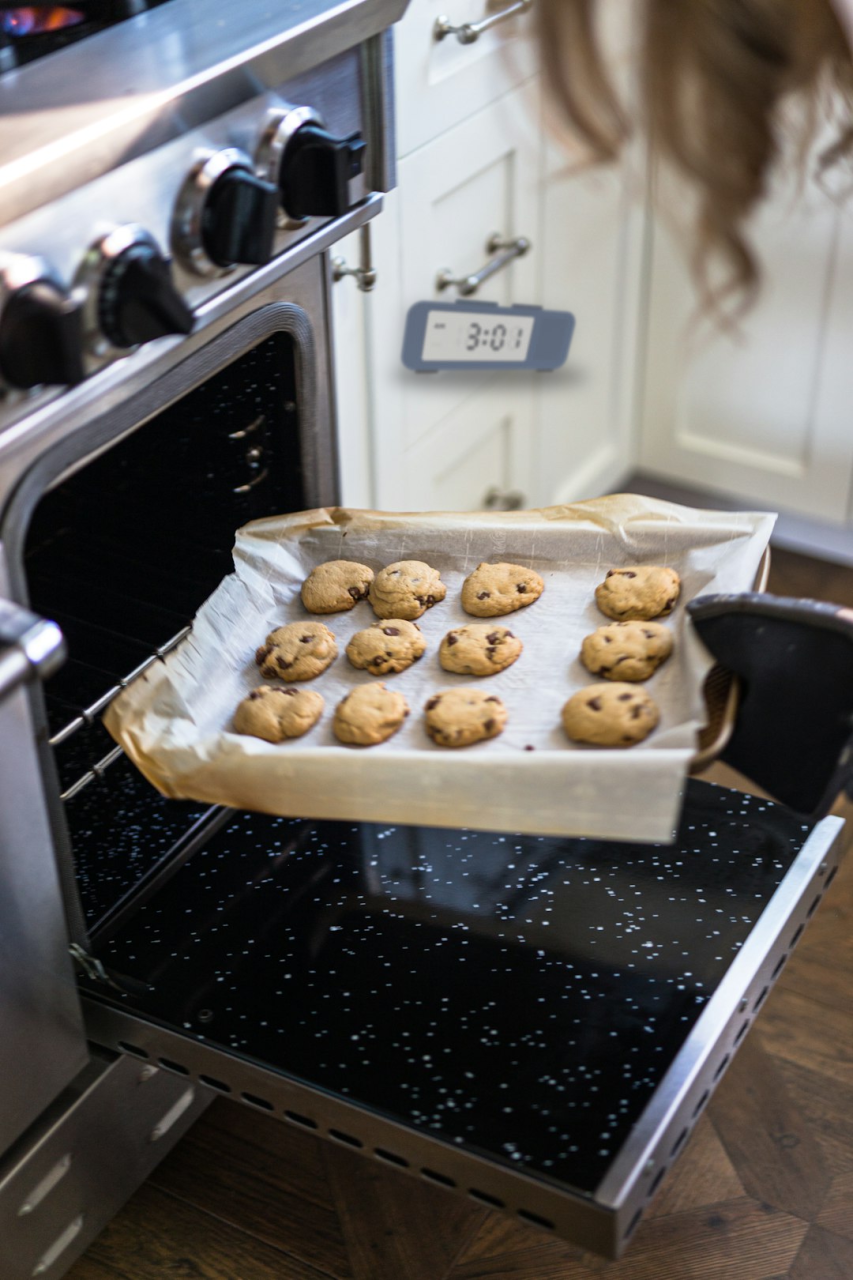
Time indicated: 3:01
